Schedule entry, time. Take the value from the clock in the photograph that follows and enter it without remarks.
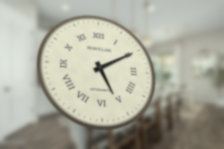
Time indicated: 5:10
